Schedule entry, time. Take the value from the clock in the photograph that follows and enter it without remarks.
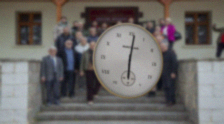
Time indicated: 6:01
